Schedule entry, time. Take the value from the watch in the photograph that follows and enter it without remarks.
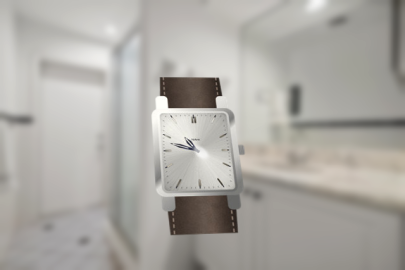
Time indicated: 10:48
